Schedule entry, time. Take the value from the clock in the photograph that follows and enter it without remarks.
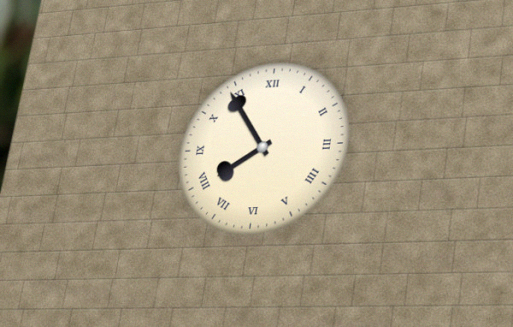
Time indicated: 7:54
